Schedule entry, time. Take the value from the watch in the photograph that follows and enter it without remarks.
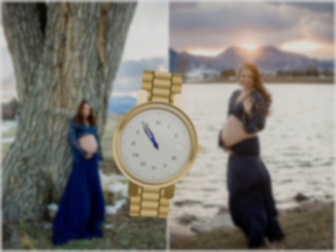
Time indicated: 10:54
